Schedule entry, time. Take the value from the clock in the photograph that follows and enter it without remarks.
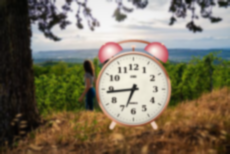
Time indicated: 6:44
